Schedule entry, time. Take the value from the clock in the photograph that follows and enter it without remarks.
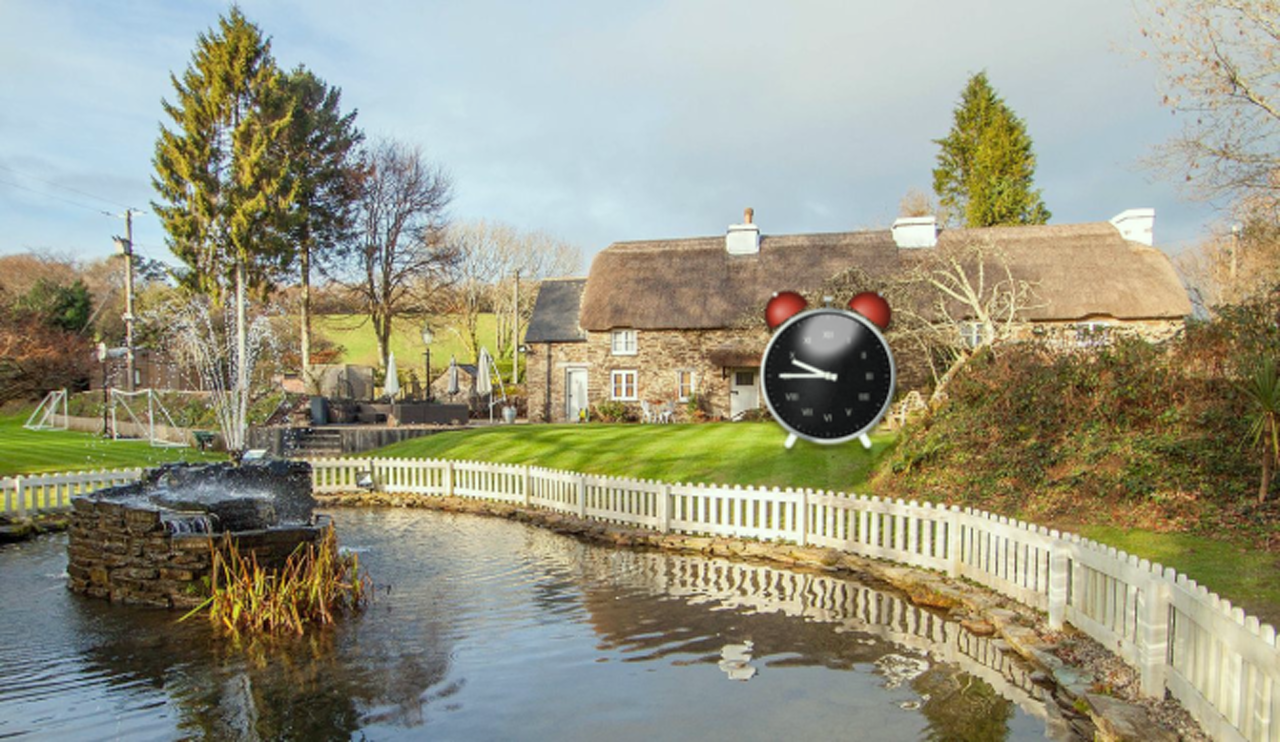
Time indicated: 9:45
